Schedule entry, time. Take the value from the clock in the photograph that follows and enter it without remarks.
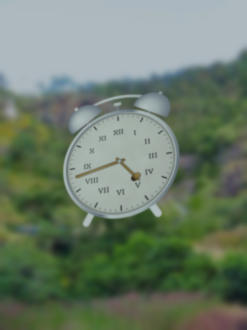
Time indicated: 4:43
